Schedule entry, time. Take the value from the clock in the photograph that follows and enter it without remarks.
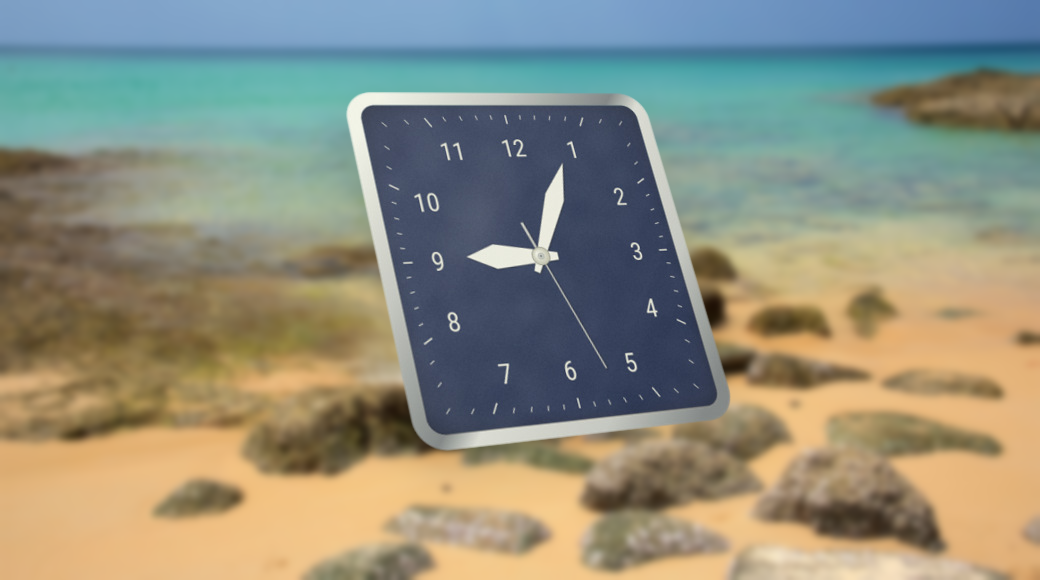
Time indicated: 9:04:27
